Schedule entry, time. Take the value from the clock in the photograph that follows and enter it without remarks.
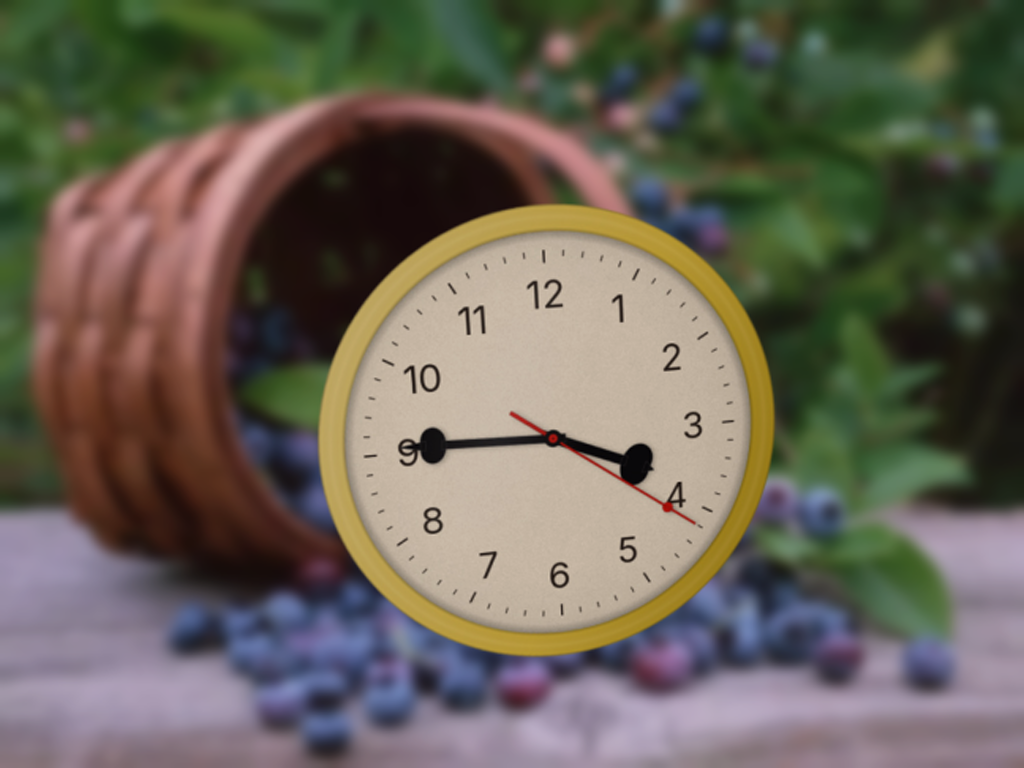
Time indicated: 3:45:21
